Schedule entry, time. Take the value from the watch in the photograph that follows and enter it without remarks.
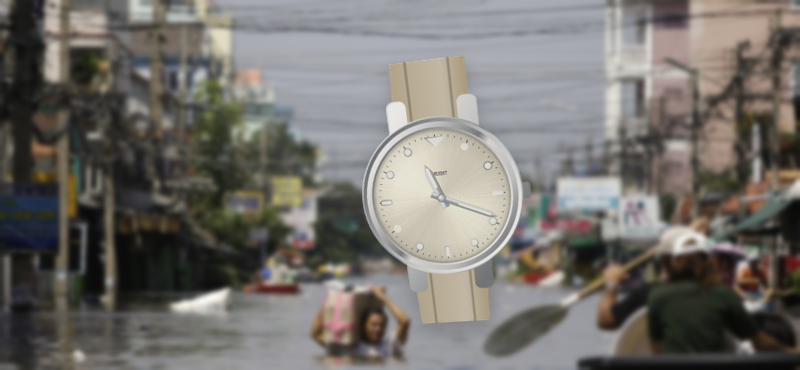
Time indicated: 11:19
